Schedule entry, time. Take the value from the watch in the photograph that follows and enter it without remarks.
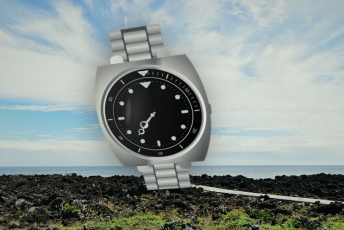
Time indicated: 7:37
